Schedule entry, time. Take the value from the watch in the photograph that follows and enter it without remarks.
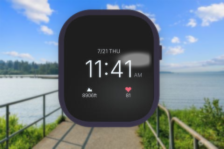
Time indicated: 11:41
